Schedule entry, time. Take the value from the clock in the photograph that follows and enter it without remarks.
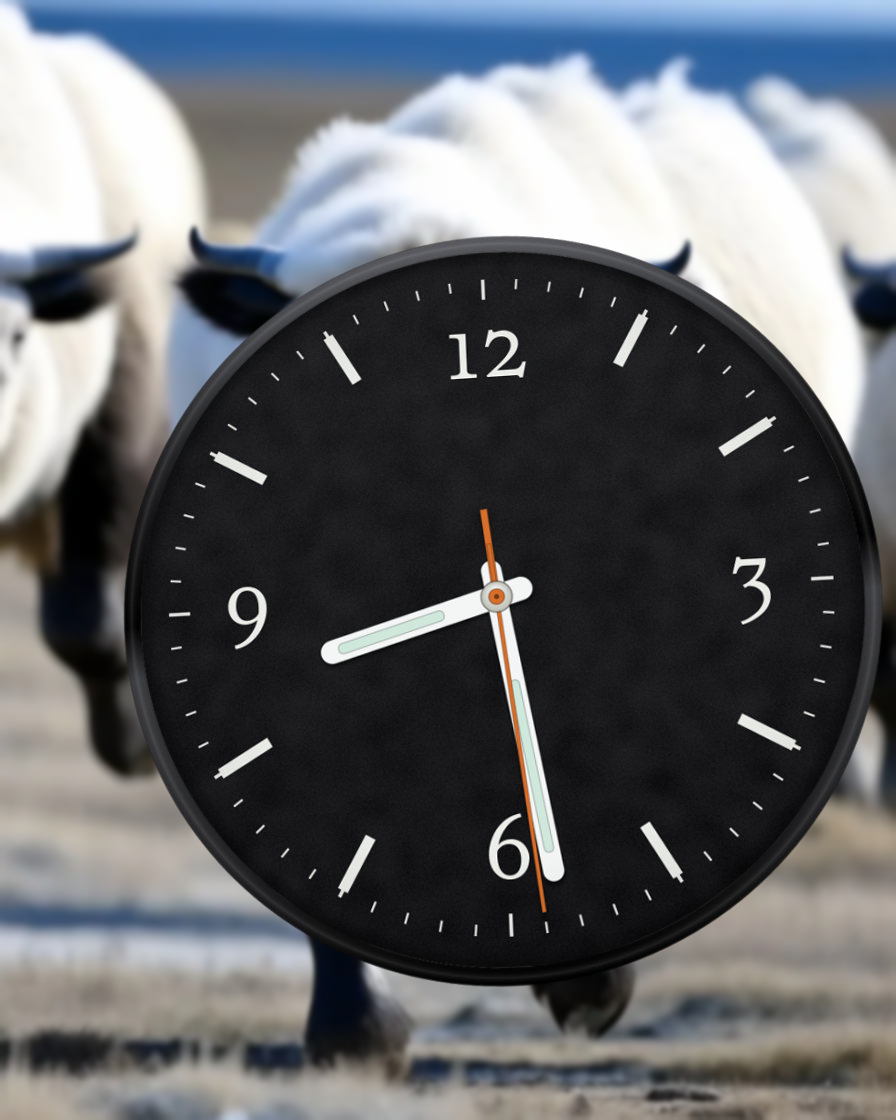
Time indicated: 8:28:29
